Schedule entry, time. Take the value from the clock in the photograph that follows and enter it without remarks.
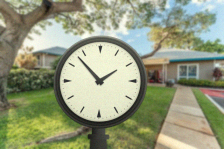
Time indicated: 1:53
